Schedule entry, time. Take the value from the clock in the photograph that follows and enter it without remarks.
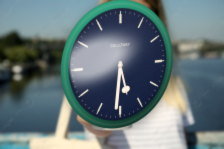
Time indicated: 5:31
